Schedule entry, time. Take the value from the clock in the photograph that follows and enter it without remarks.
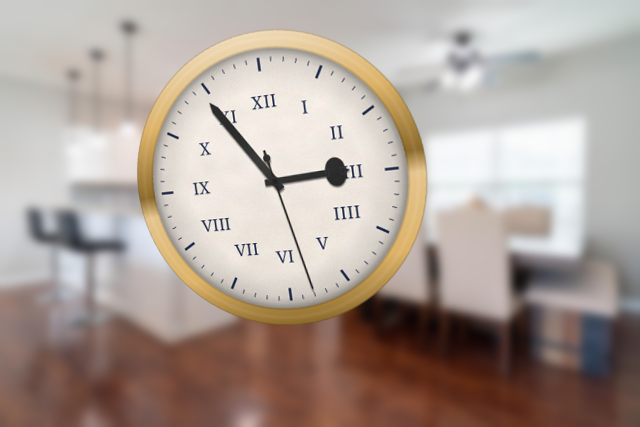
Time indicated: 2:54:28
